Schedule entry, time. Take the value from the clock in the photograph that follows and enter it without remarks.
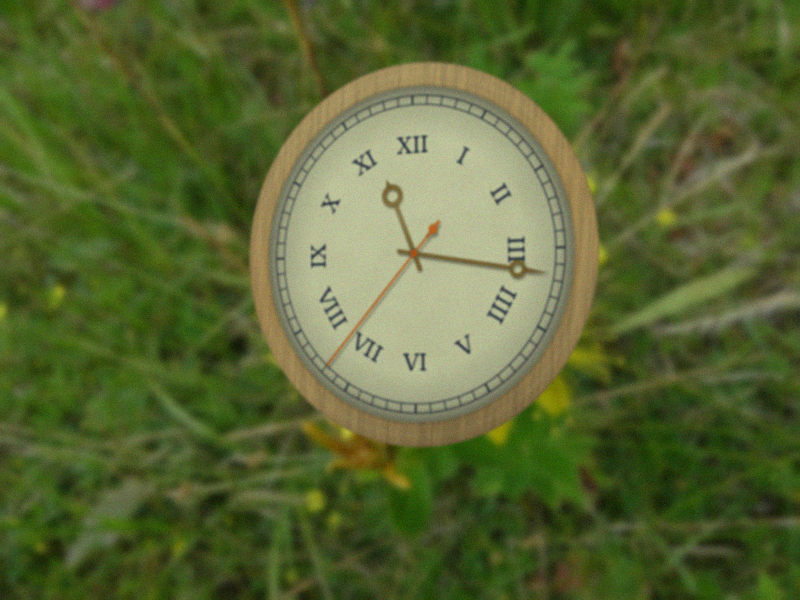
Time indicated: 11:16:37
